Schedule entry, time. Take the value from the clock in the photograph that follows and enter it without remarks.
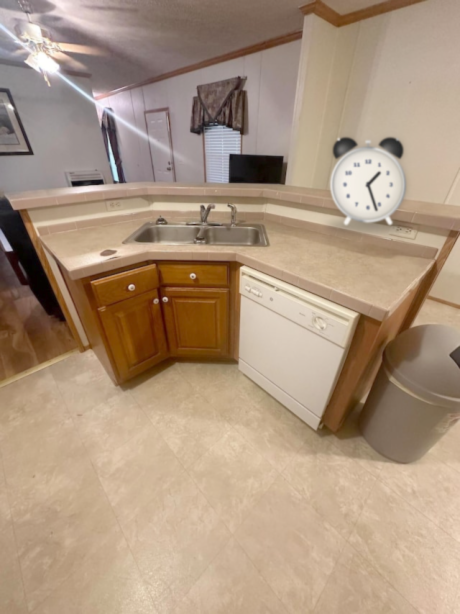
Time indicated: 1:27
